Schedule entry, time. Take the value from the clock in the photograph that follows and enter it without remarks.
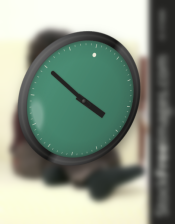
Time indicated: 3:50
